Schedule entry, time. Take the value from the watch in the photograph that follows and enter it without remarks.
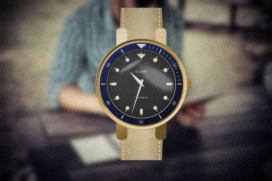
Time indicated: 10:33
